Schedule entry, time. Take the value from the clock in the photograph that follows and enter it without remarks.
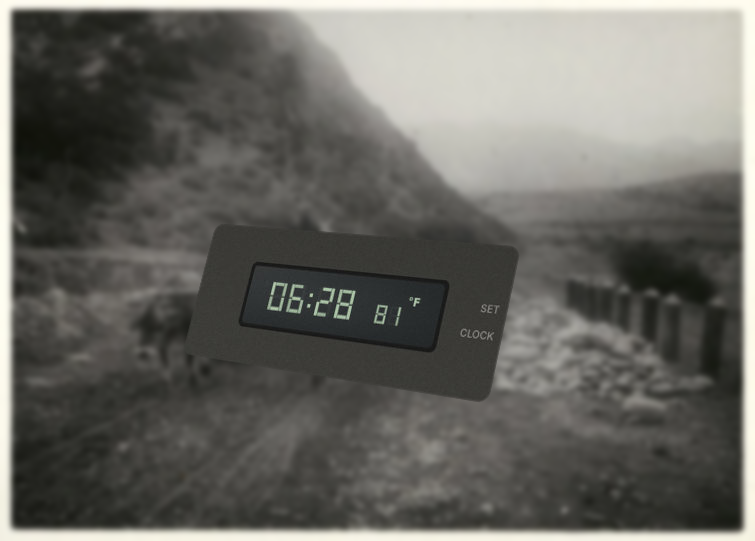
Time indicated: 6:28
